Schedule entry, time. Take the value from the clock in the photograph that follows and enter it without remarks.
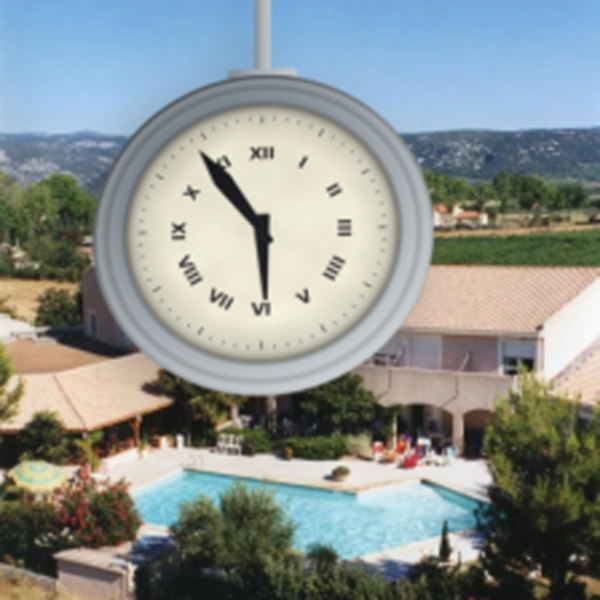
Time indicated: 5:54
